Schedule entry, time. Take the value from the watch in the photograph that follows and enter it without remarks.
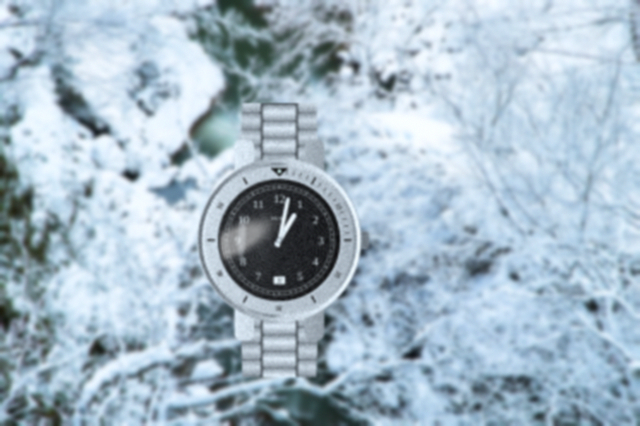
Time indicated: 1:02
